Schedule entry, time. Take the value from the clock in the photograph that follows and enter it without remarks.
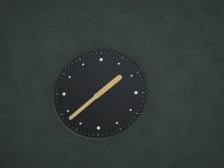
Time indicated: 1:38
